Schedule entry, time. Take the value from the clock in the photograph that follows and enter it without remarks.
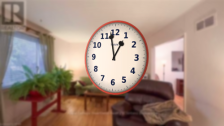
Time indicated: 12:58
